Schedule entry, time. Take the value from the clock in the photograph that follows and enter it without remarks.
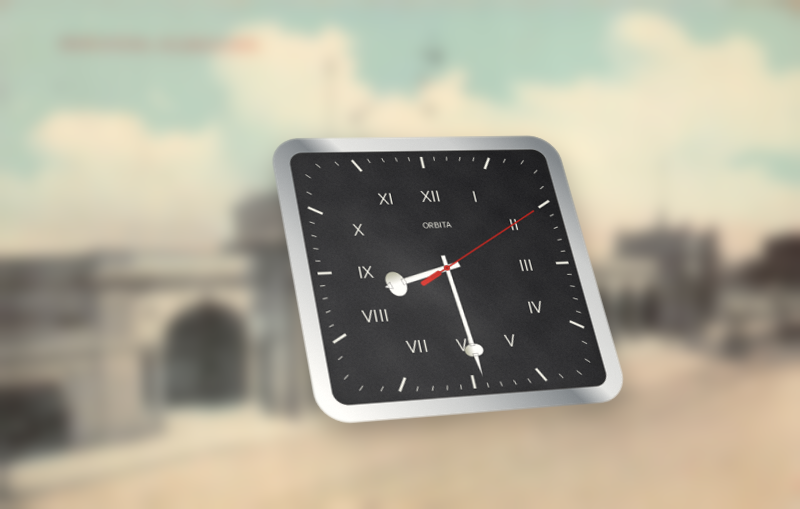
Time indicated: 8:29:10
